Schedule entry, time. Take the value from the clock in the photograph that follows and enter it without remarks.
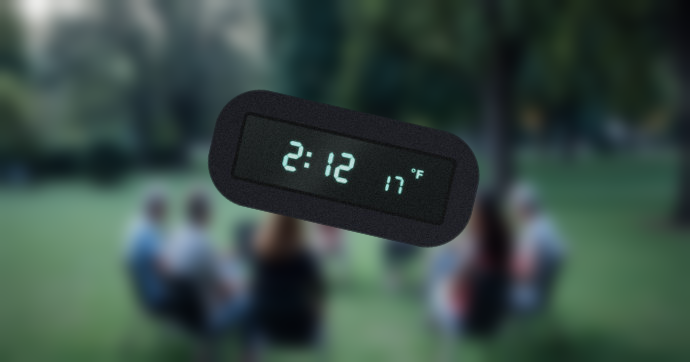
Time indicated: 2:12
